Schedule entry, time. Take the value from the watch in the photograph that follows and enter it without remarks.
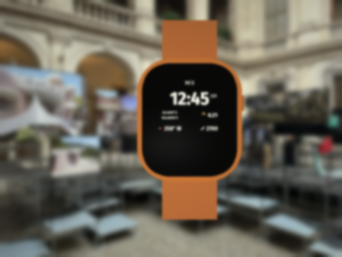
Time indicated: 12:45
